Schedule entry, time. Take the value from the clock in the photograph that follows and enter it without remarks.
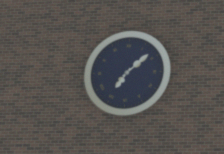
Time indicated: 7:08
